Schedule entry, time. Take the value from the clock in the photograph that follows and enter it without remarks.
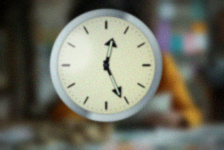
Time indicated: 12:26
